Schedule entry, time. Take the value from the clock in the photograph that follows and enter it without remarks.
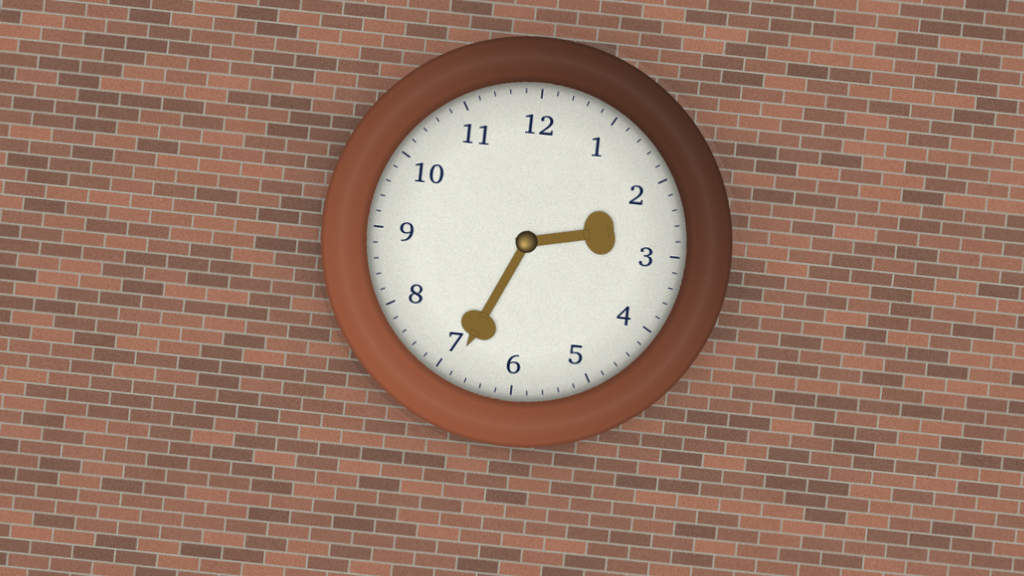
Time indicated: 2:34
